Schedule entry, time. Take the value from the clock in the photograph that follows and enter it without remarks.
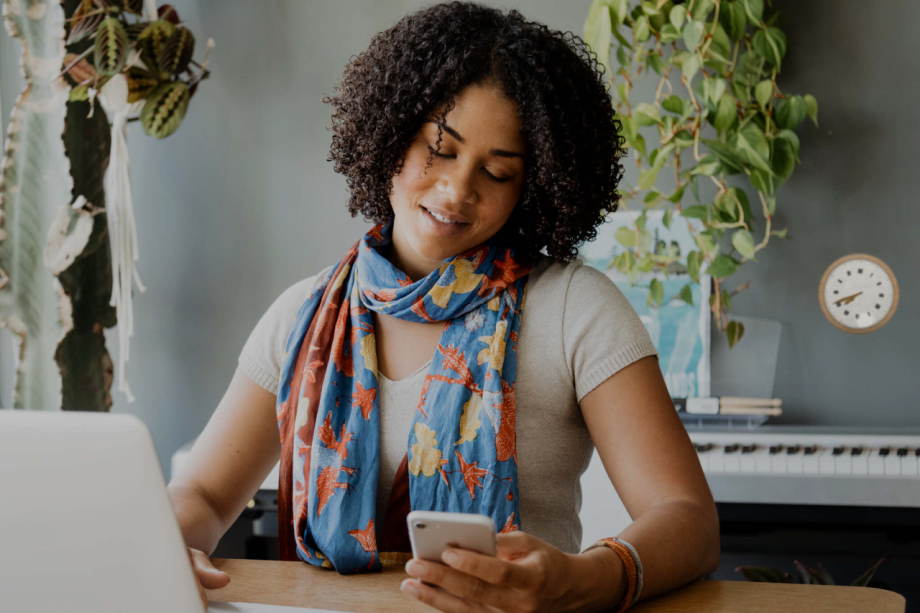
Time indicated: 7:41
